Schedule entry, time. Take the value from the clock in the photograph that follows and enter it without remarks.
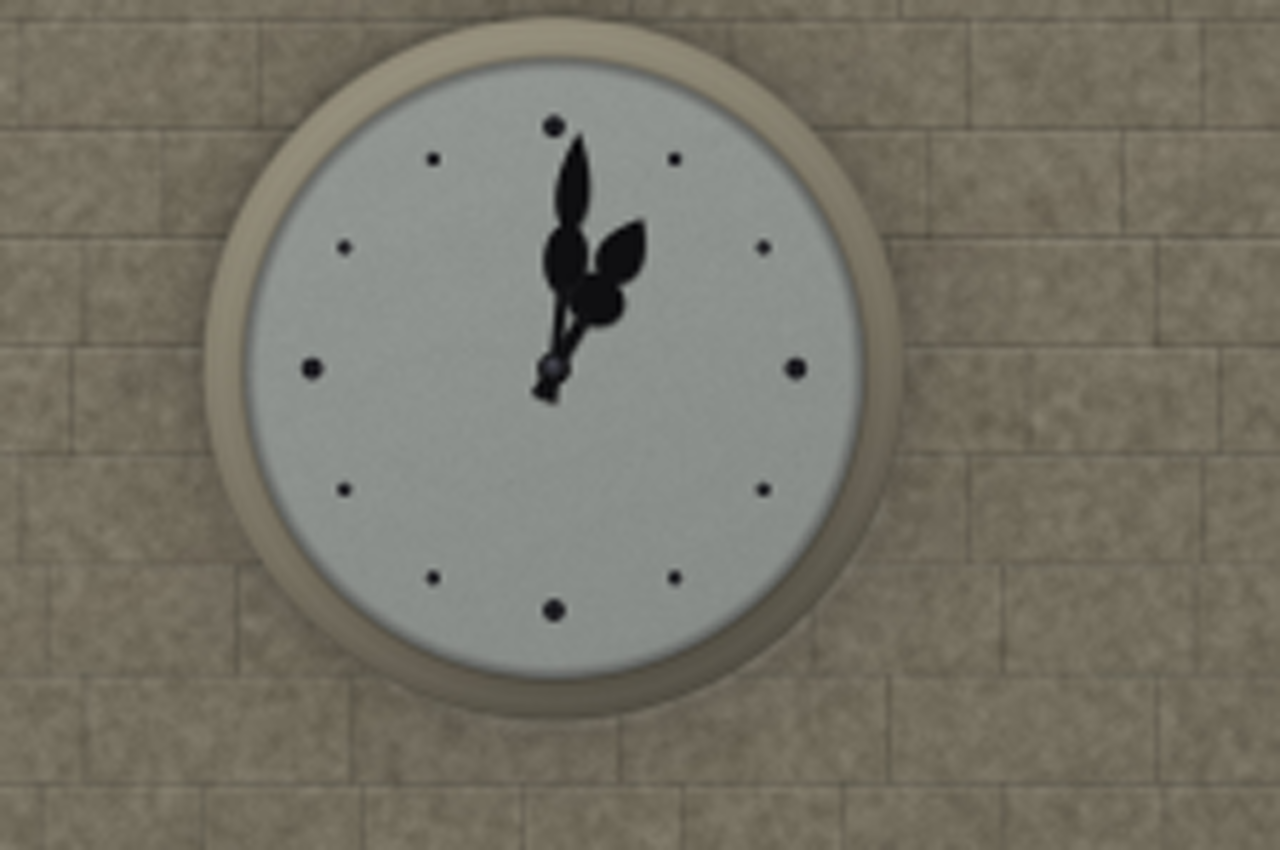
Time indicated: 1:01
